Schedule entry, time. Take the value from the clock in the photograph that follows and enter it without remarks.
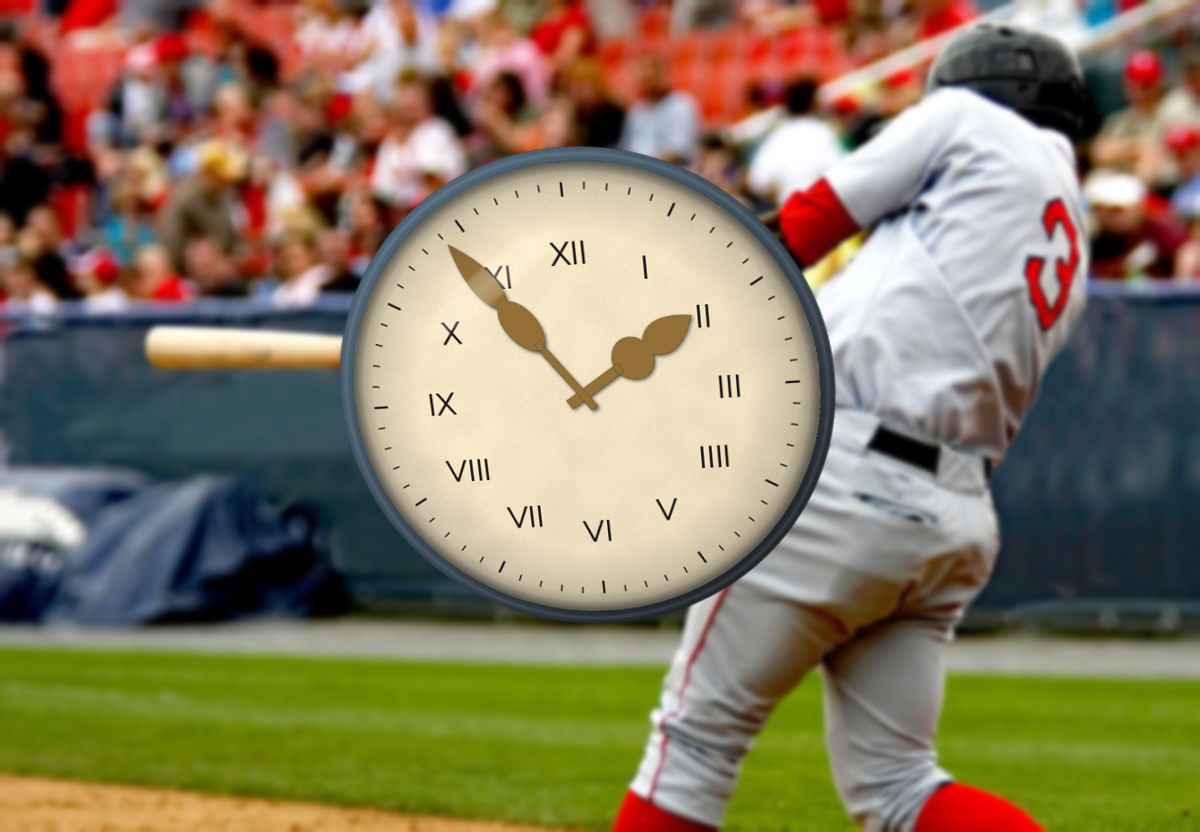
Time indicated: 1:54
